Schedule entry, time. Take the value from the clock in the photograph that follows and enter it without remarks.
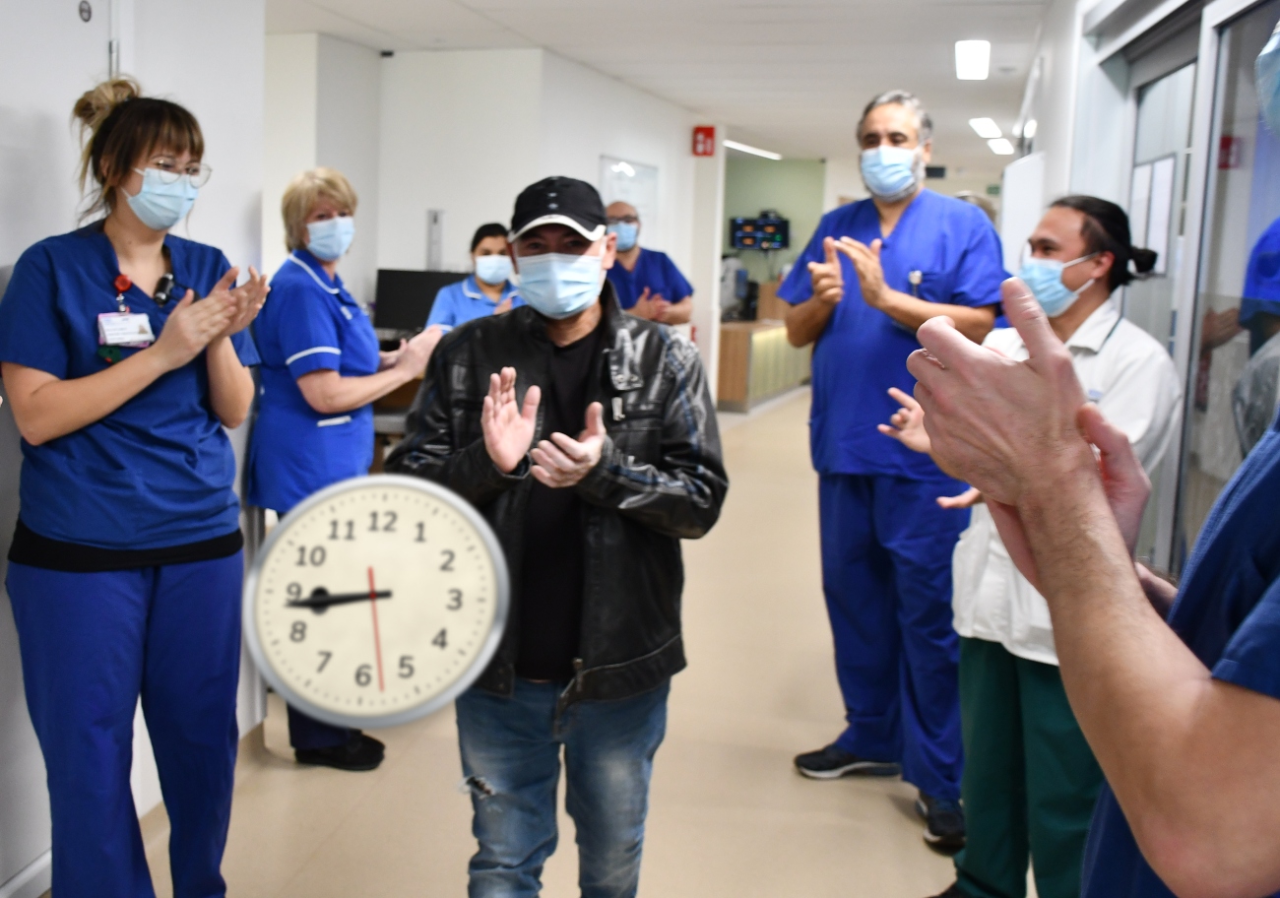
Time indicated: 8:43:28
